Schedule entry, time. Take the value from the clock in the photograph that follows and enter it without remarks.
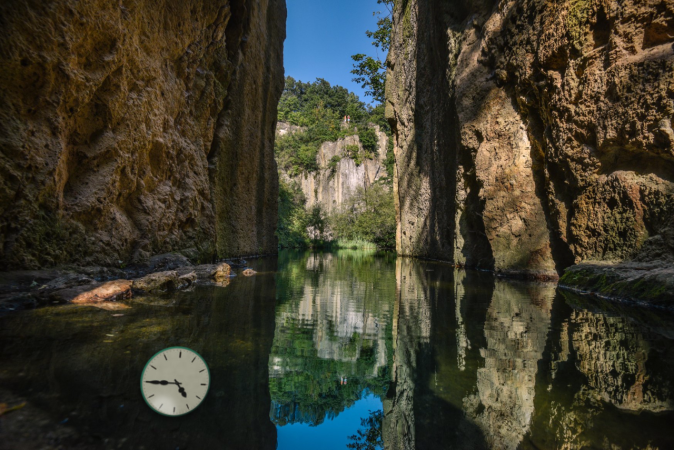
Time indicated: 4:45
